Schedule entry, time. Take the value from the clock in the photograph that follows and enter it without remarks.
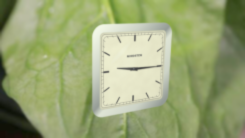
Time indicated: 9:15
